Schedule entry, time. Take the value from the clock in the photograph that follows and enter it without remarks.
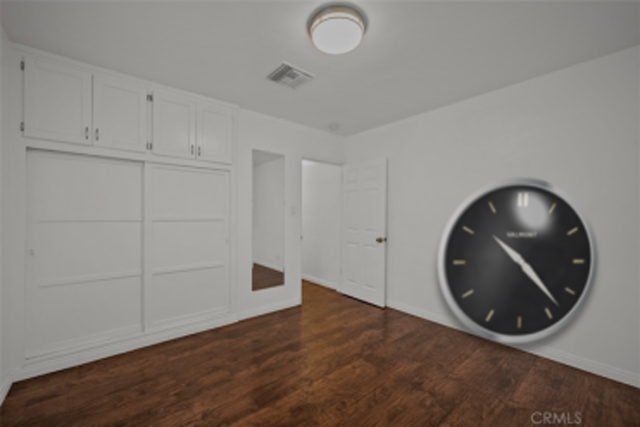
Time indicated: 10:23
